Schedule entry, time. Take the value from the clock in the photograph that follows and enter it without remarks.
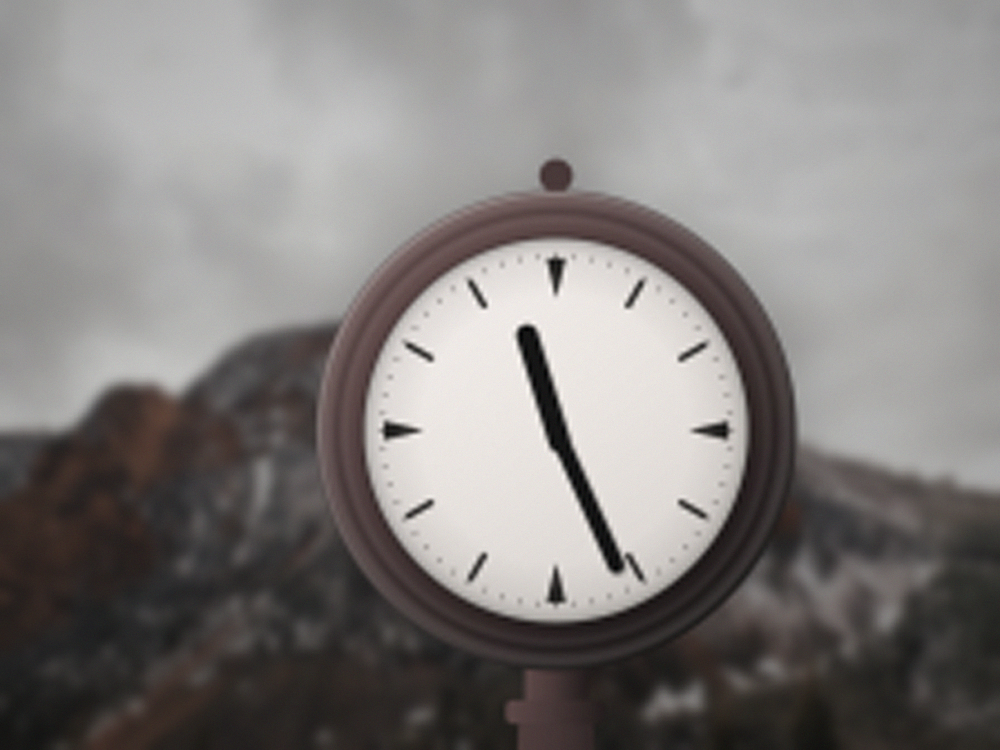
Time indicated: 11:26
